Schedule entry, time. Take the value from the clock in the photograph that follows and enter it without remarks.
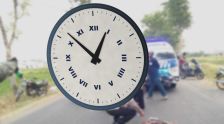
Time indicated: 12:52
